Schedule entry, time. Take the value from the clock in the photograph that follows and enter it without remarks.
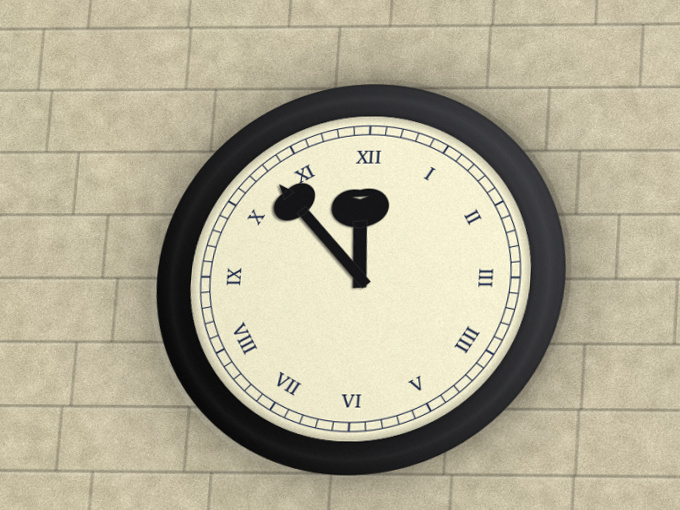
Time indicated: 11:53
